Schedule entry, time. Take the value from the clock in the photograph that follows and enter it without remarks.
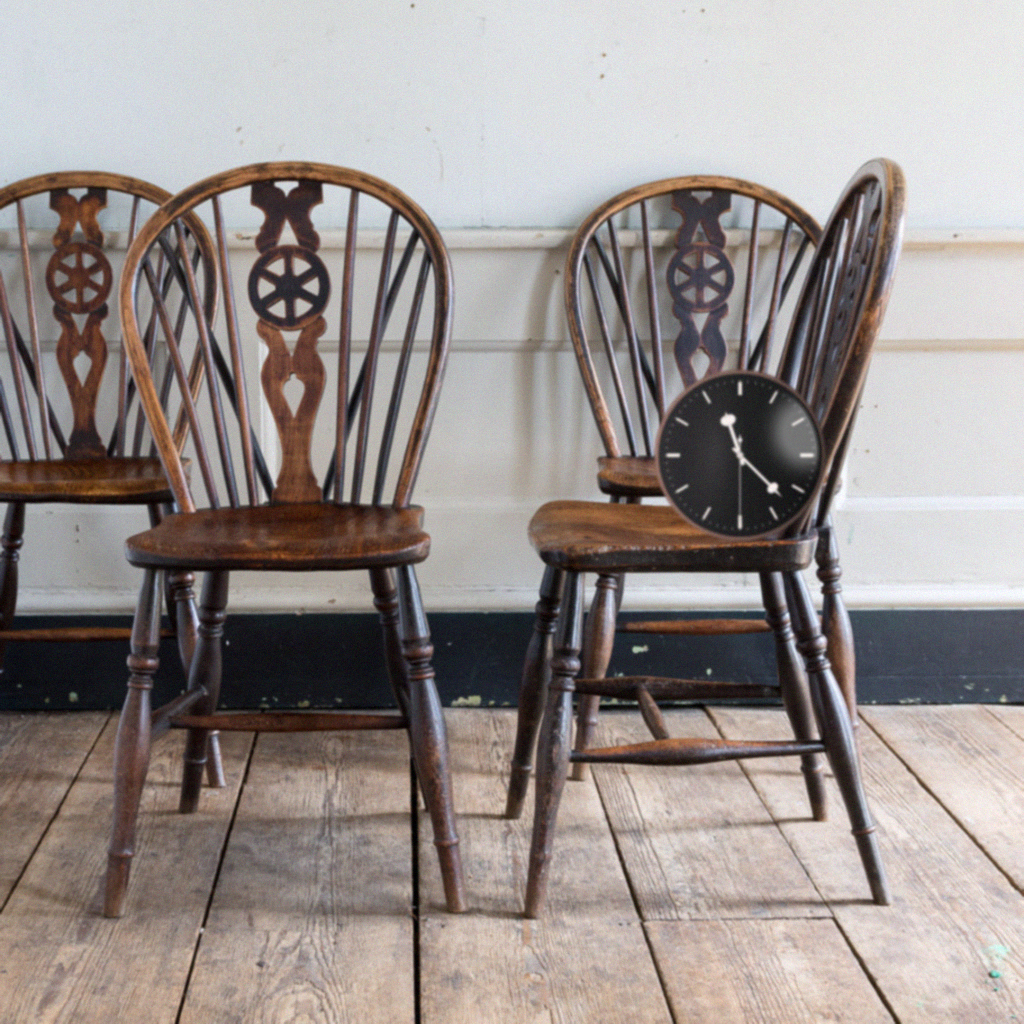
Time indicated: 11:22:30
